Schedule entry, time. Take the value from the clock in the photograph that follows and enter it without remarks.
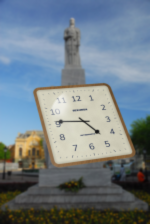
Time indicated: 4:46
